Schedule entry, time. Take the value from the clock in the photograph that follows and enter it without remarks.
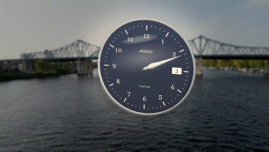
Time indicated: 2:11
